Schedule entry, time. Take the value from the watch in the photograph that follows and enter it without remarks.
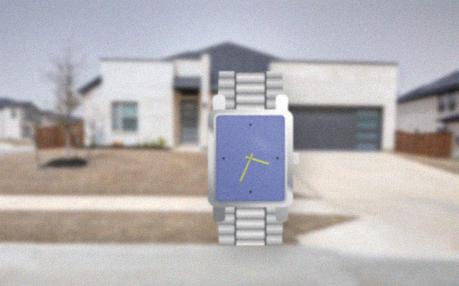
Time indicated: 3:34
